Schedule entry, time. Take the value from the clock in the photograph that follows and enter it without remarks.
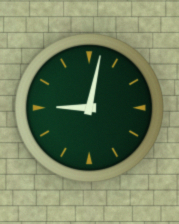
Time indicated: 9:02
